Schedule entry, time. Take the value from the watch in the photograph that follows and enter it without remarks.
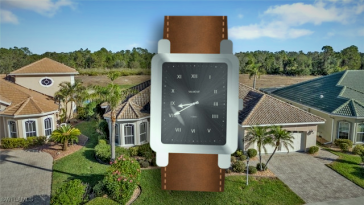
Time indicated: 8:40
